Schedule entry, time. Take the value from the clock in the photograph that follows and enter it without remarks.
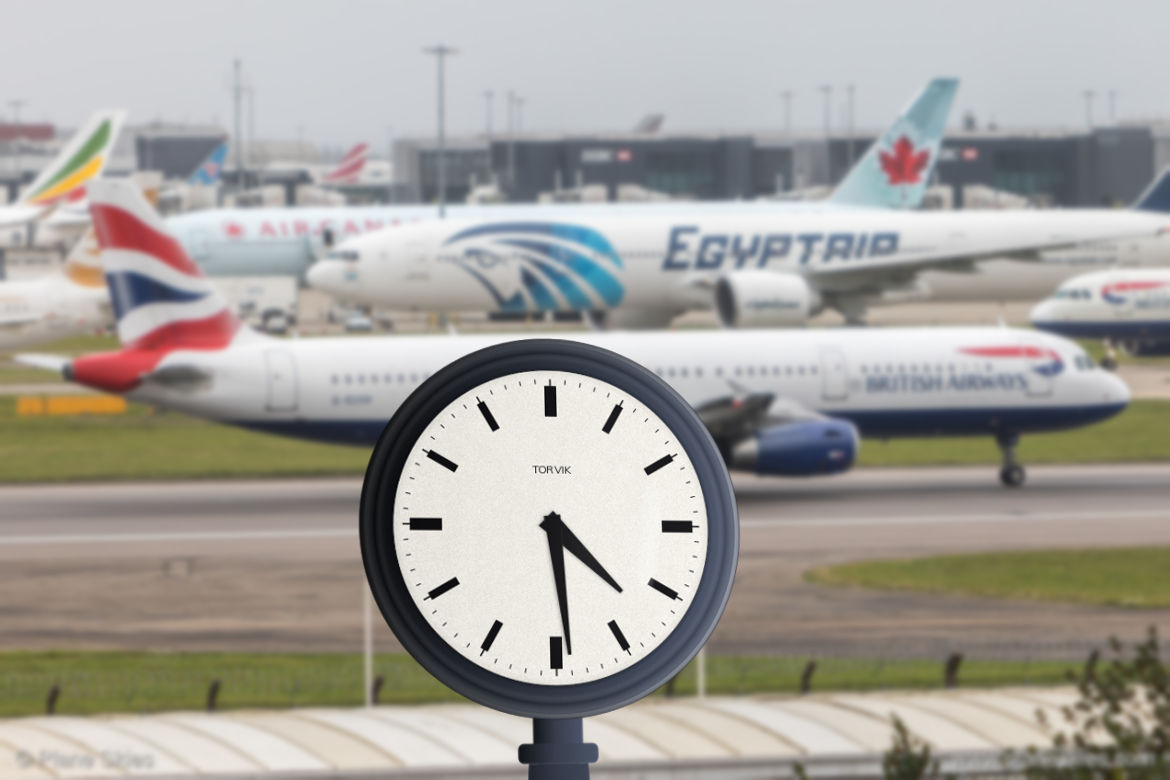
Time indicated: 4:29
